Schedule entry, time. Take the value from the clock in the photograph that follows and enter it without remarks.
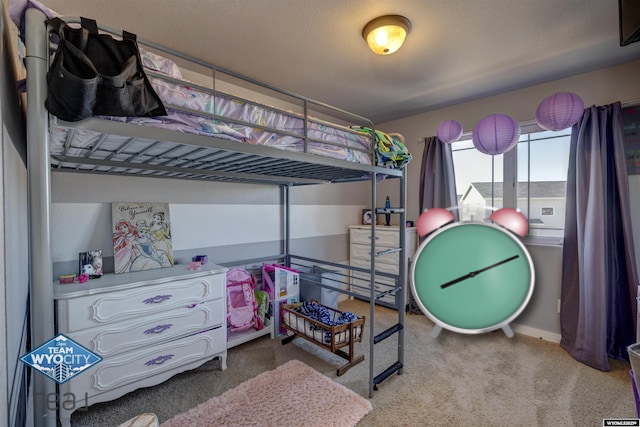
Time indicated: 8:11
